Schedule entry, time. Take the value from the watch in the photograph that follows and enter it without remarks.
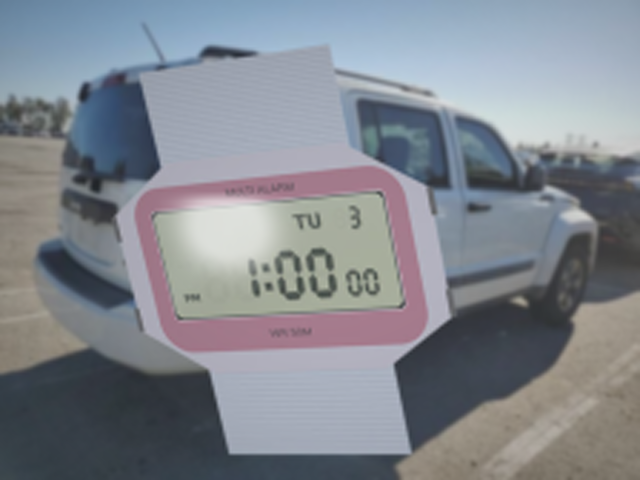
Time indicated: 1:00:00
